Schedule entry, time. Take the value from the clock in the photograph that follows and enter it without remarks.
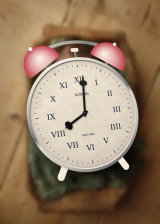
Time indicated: 8:01
